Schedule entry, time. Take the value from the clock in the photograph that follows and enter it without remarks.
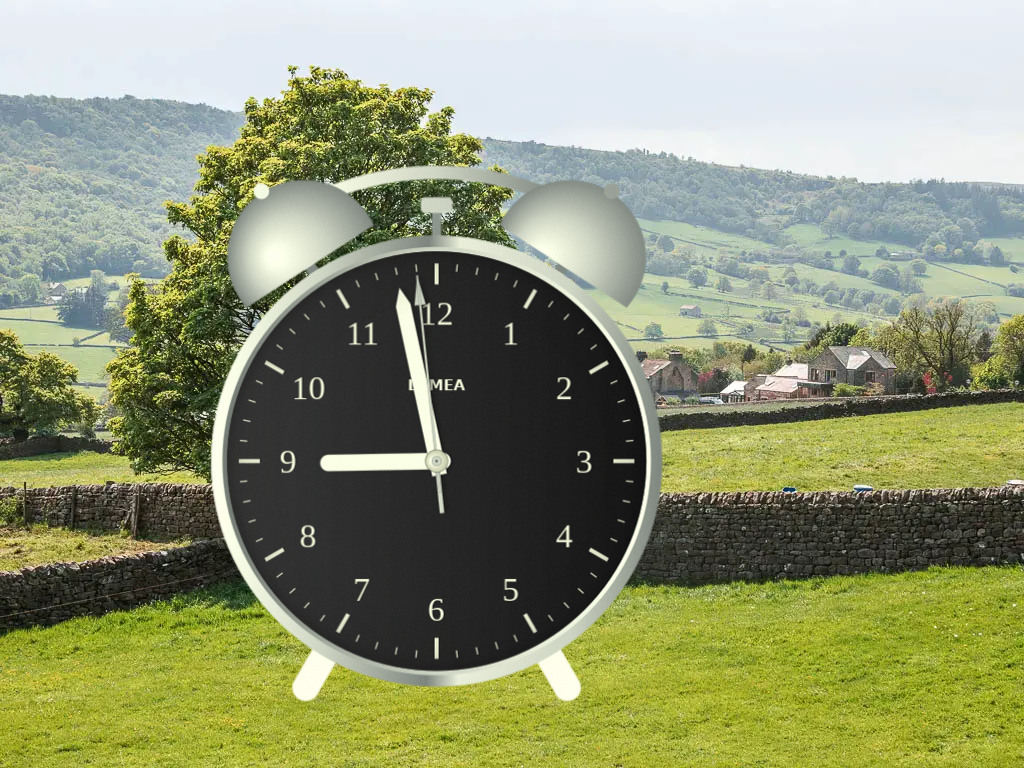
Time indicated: 8:57:59
